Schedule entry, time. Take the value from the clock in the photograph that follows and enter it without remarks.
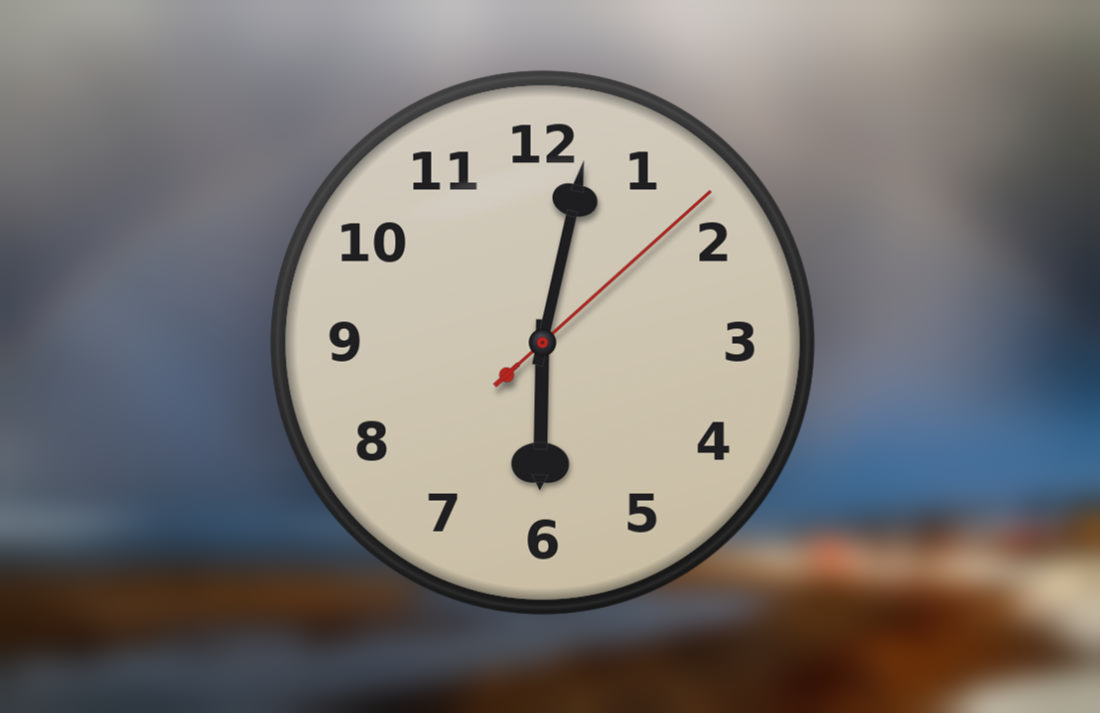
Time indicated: 6:02:08
